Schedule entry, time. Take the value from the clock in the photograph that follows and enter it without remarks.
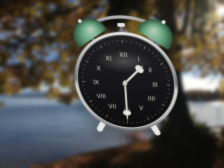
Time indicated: 1:30
